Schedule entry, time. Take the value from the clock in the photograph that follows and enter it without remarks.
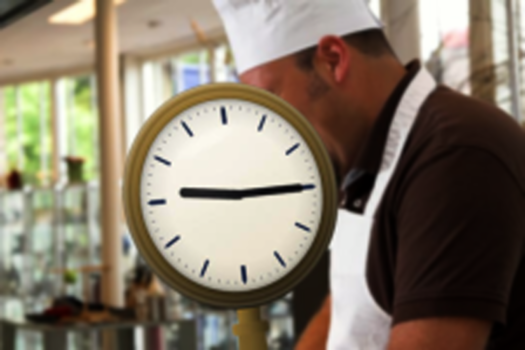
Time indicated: 9:15
